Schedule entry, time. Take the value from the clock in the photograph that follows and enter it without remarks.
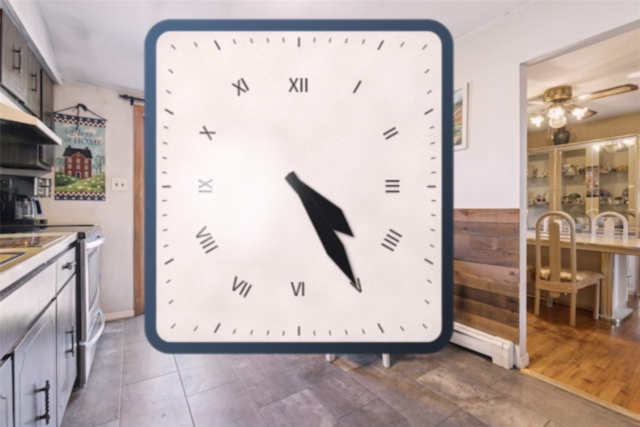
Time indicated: 4:25
